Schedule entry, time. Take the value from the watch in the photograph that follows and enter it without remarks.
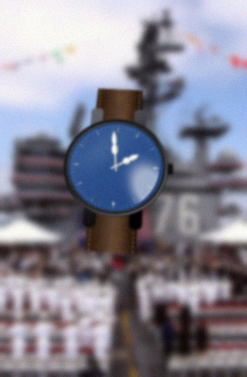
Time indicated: 1:59
